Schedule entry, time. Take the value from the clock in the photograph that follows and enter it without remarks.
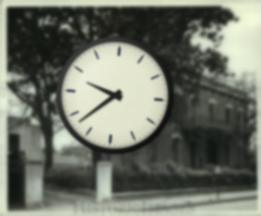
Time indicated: 9:38
